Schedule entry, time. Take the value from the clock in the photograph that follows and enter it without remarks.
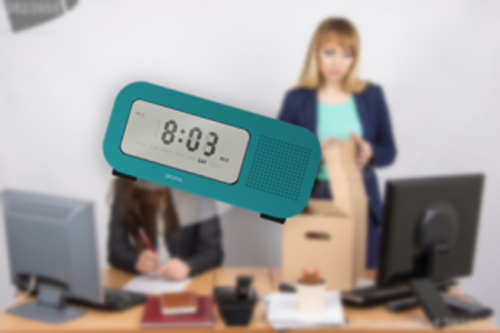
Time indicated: 8:03
